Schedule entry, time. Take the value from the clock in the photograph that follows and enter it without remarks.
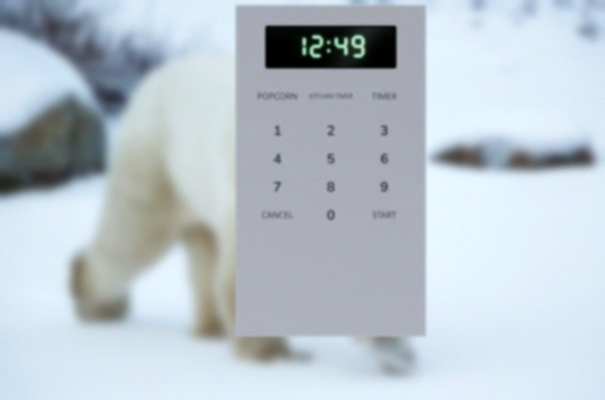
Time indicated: 12:49
